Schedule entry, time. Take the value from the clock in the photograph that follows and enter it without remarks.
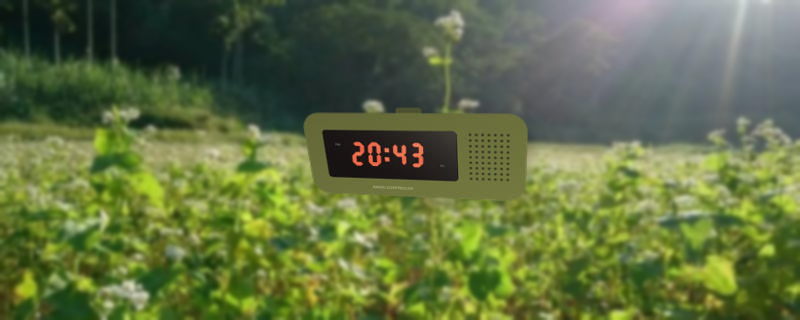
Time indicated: 20:43
